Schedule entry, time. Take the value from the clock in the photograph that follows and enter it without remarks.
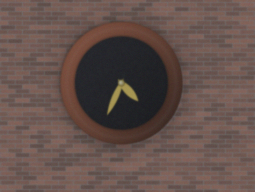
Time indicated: 4:34
